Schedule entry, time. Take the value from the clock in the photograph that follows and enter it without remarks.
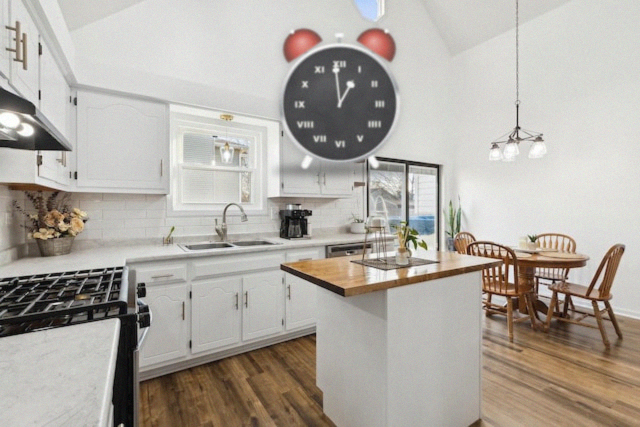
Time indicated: 12:59
